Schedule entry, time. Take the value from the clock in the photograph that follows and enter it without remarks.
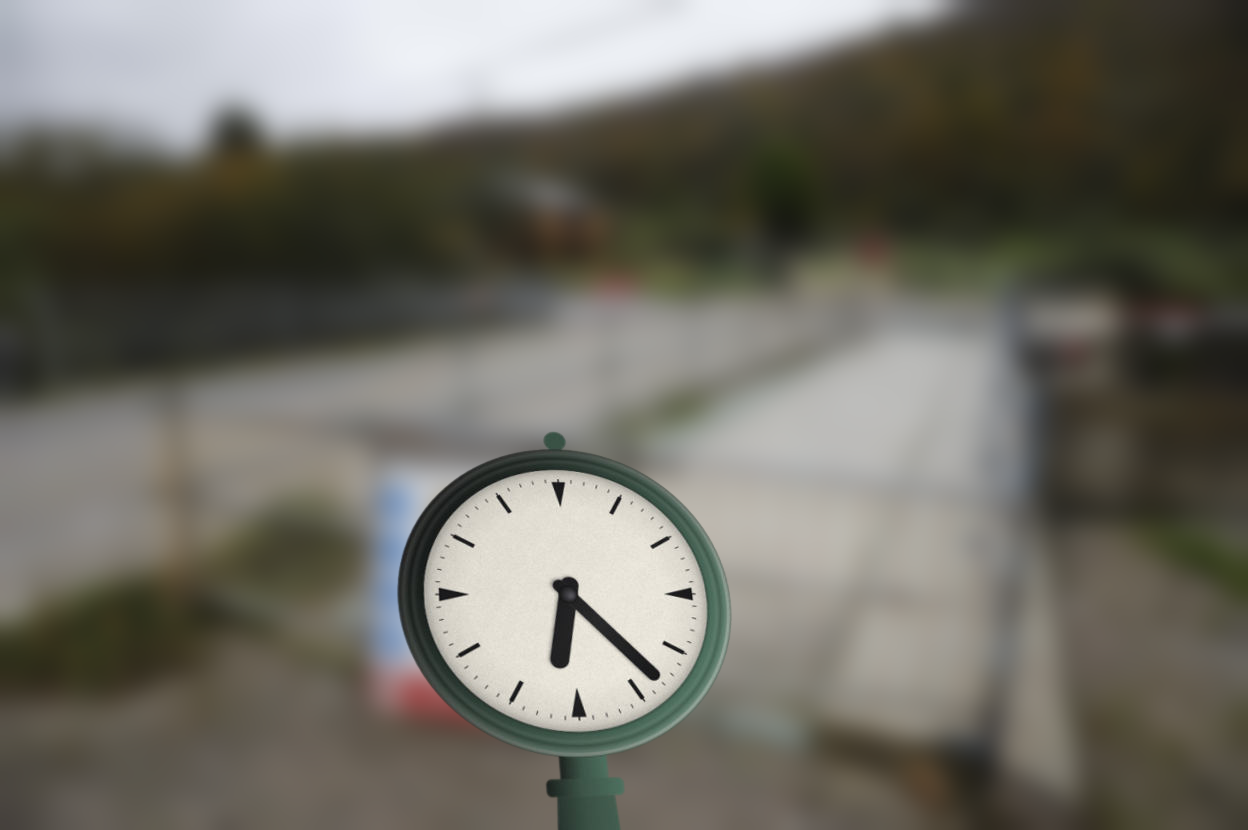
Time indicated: 6:23
